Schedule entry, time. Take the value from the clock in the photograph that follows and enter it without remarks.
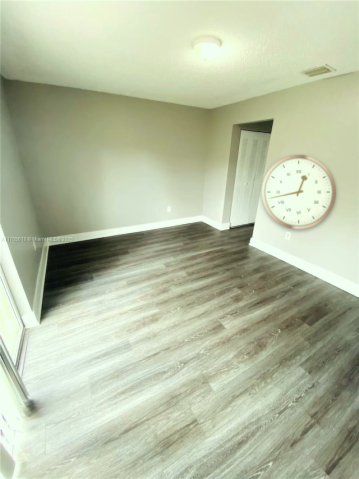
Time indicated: 12:43
